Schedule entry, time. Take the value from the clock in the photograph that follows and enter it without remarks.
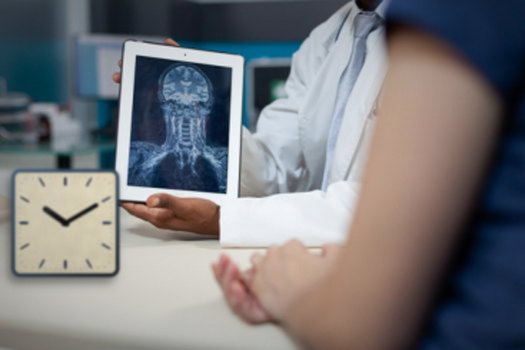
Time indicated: 10:10
